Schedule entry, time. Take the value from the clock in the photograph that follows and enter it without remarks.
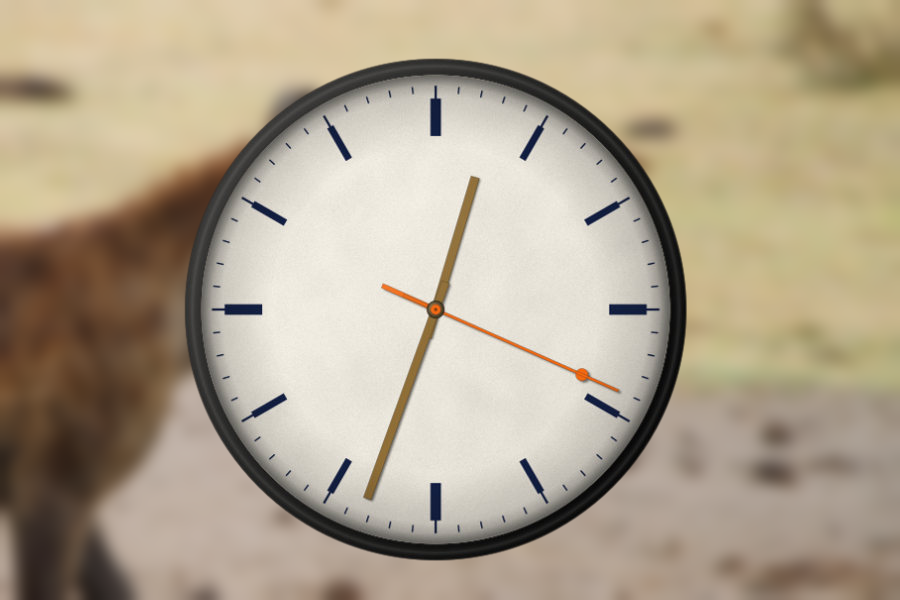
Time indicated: 12:33:19
